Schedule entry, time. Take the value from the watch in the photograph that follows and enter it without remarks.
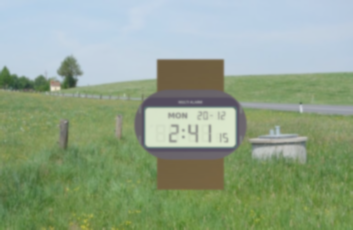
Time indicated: 2:41
